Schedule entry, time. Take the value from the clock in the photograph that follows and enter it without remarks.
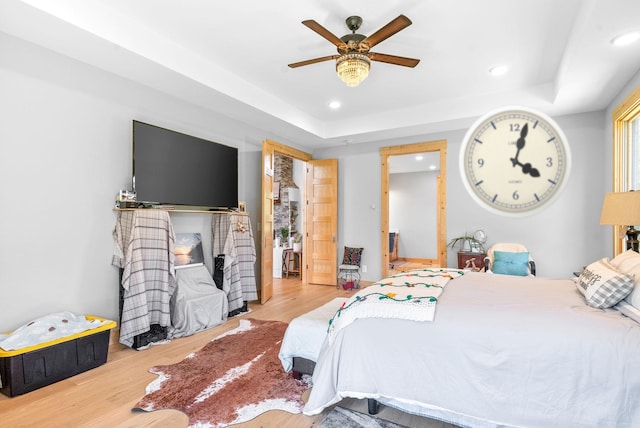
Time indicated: 4:03
